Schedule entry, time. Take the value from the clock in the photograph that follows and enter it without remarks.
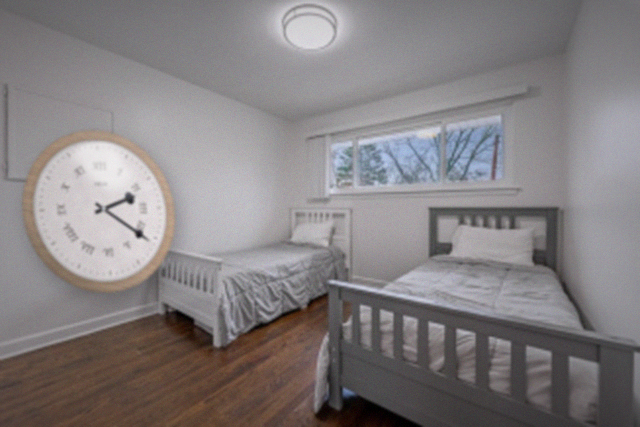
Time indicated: 2:21
